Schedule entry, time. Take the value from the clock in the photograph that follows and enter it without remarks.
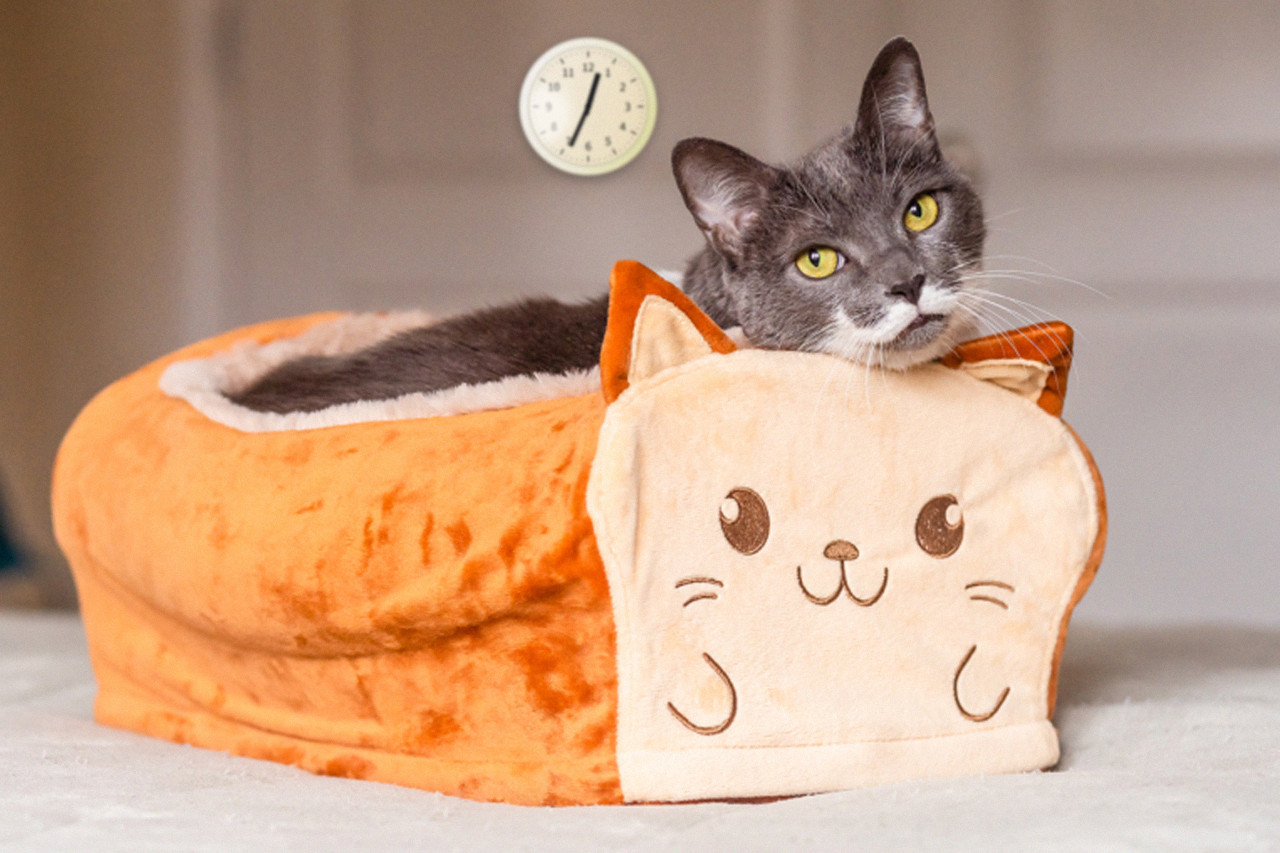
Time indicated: 12:34
